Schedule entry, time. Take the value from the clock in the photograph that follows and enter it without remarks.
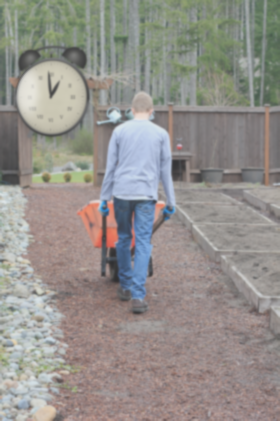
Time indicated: 12:59
